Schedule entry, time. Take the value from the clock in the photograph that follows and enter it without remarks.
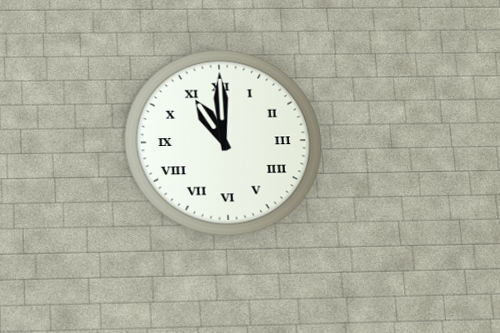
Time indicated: 11:00
